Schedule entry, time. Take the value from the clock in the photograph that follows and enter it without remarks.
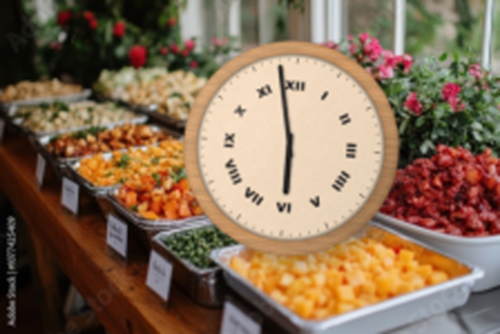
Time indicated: 5:58
